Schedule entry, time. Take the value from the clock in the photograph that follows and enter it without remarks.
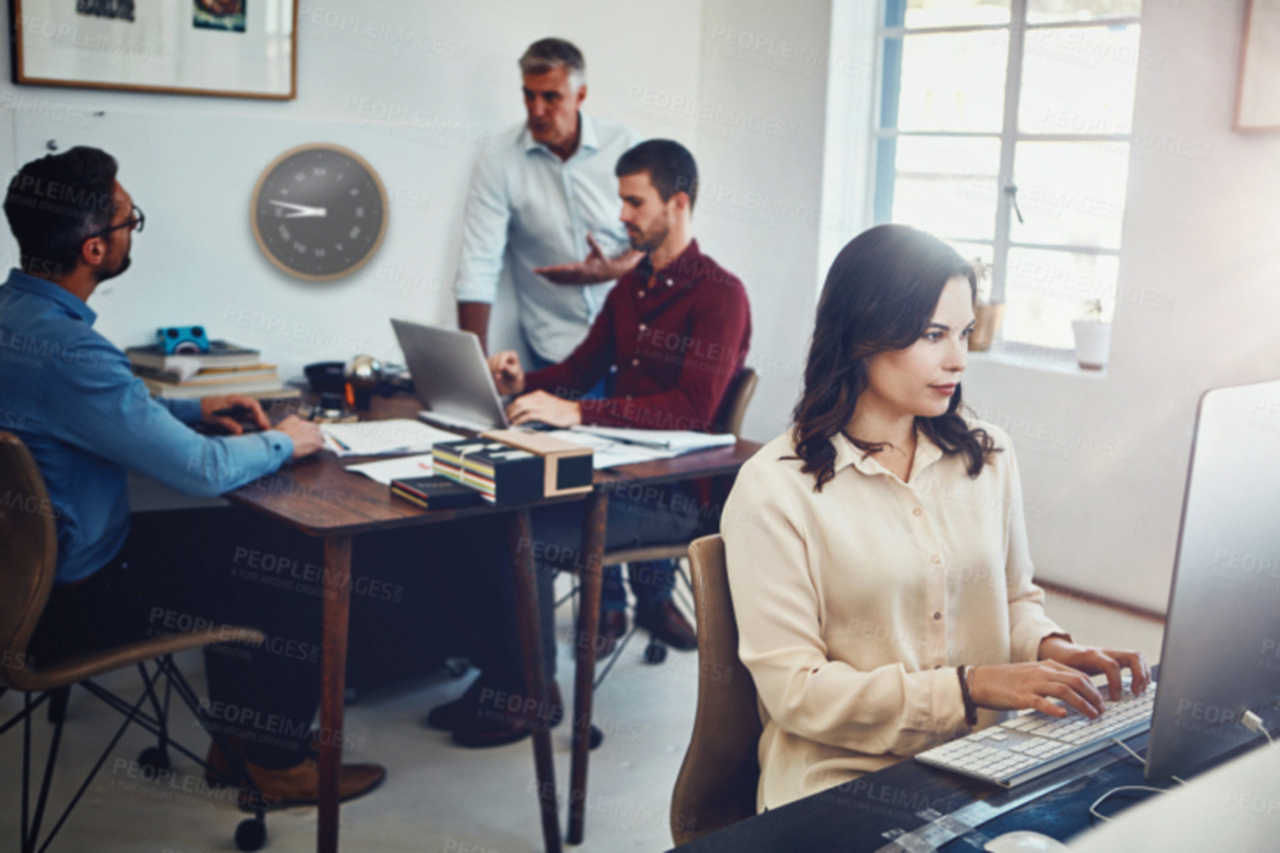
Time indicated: 8:47
